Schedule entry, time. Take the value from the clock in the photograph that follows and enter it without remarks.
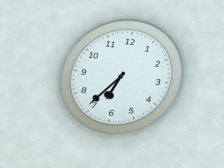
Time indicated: 6:36
